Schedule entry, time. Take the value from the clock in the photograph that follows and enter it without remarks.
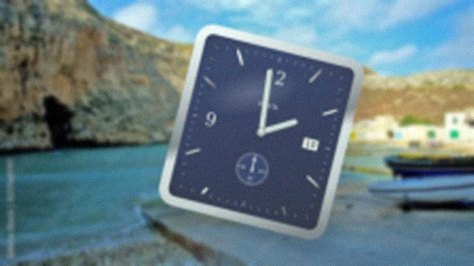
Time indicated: 1:59
